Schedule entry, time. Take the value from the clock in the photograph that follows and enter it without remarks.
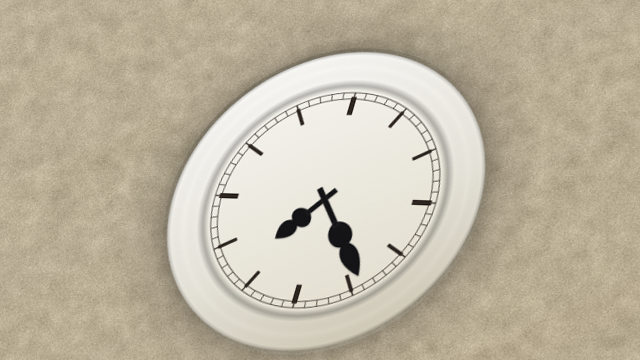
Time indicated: 7:24
